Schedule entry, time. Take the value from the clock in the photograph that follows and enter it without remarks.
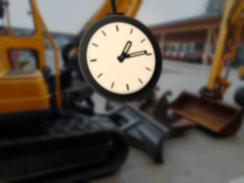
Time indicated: 1:14
